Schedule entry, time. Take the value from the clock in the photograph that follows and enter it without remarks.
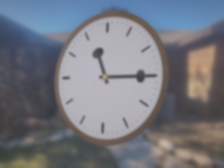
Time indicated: 11:15
